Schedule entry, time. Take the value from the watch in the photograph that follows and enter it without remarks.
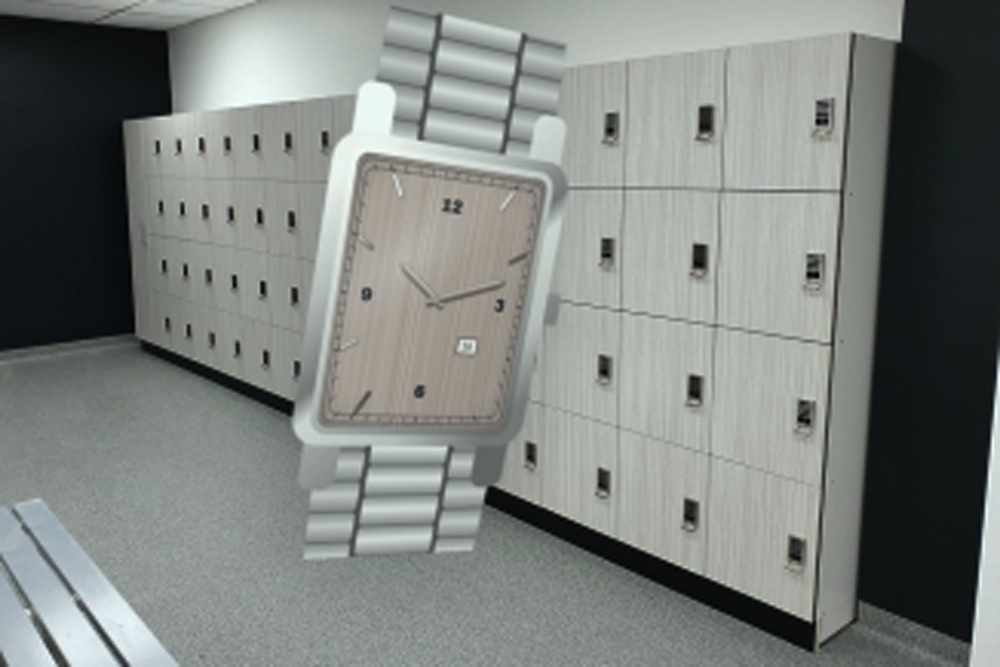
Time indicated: 10:12
